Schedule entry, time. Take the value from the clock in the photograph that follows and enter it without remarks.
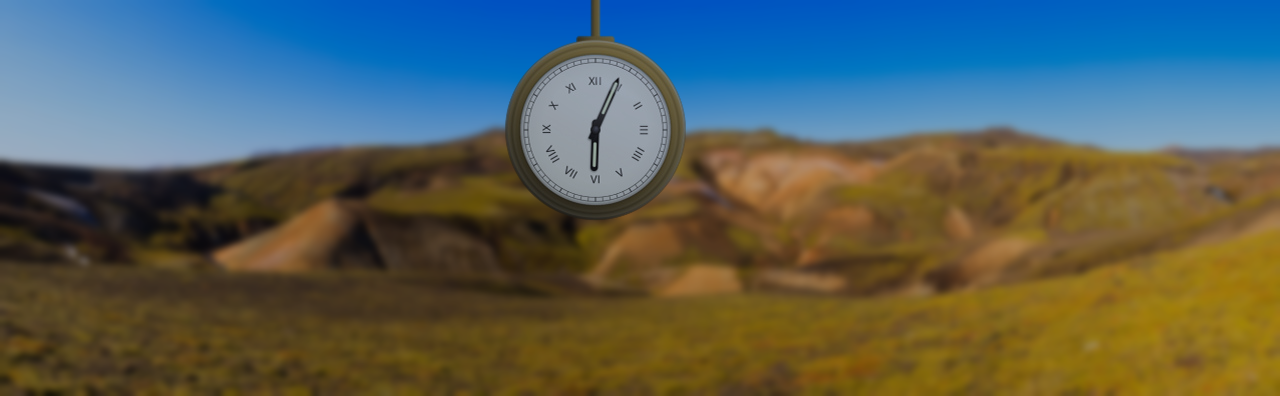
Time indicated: 6:04
